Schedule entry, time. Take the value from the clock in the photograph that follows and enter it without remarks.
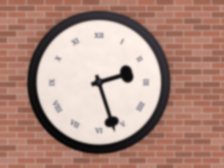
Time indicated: 2:27
